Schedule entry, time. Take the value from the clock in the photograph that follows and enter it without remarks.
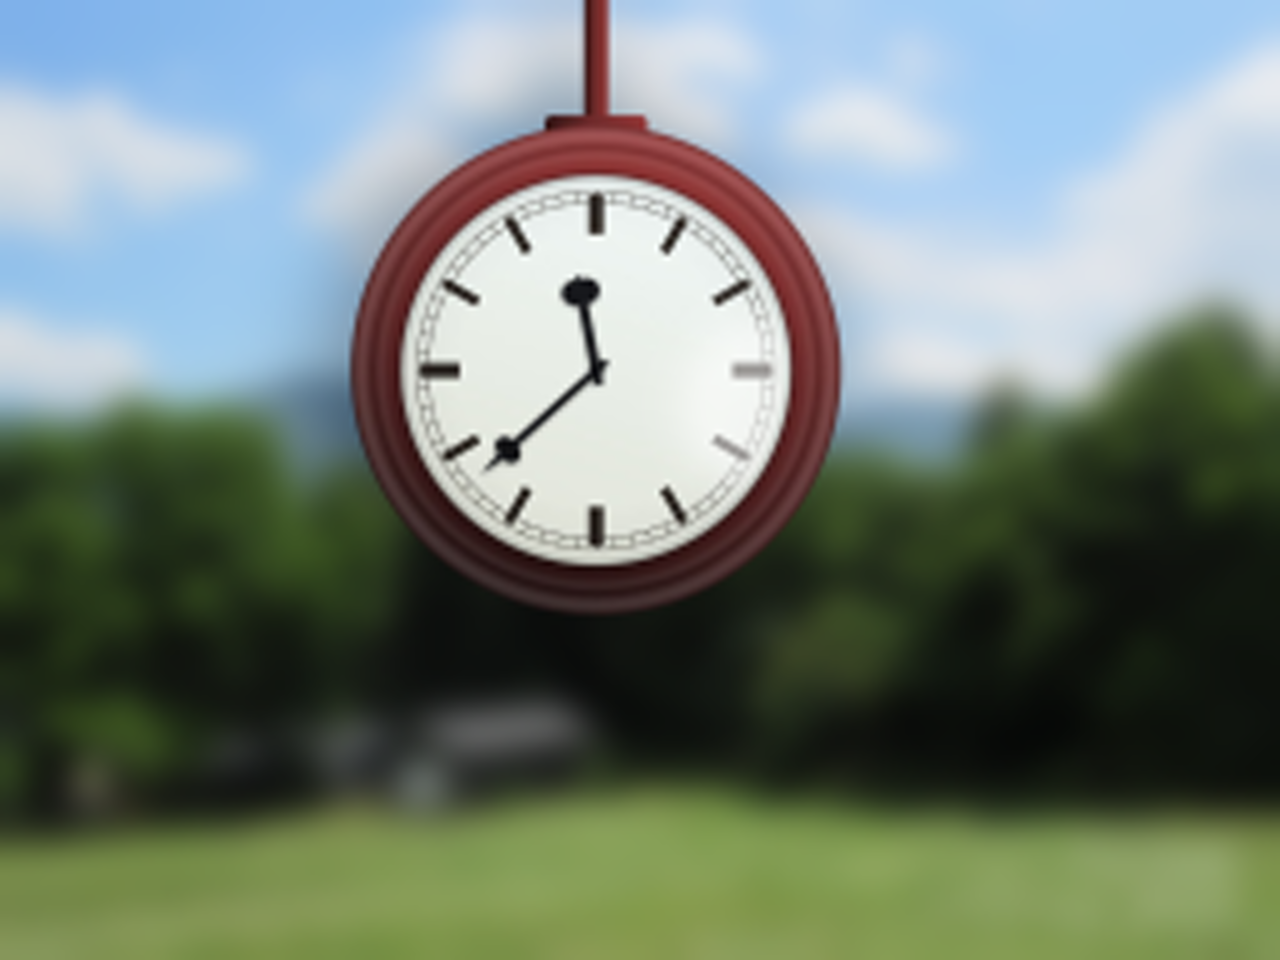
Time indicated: 11:38
